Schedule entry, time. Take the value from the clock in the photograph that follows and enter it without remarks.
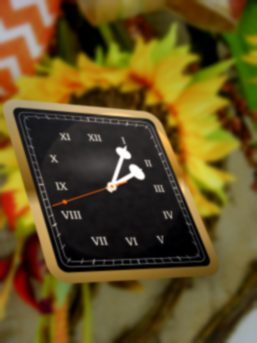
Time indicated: 2:05:42
